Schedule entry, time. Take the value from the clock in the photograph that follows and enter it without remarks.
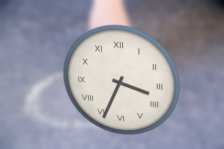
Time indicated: 3:34
